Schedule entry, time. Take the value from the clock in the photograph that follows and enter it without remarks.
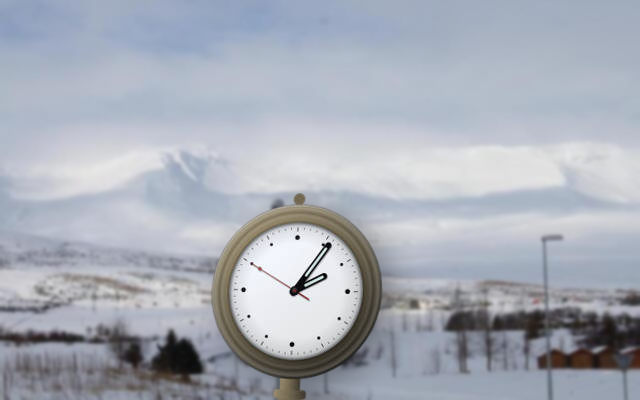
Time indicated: 2:05:50
